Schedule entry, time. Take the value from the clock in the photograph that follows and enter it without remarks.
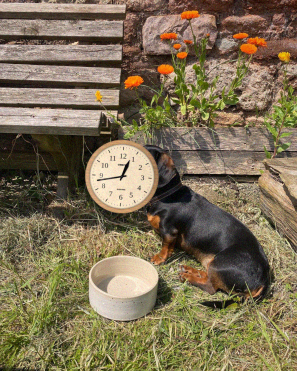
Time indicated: 12:43
